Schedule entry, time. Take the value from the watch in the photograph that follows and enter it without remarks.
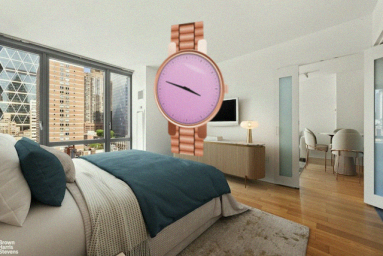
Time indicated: 3:48
